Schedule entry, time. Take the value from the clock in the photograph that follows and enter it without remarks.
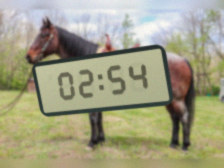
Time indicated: 2:54
